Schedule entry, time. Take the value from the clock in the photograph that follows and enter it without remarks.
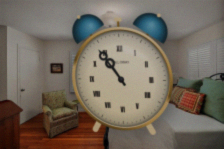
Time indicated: 10:54
